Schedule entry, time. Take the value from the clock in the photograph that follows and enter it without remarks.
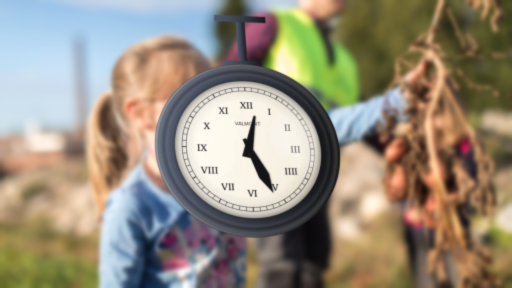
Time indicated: 12:26
